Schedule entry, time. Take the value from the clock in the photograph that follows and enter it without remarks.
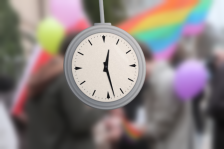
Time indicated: 12:28
